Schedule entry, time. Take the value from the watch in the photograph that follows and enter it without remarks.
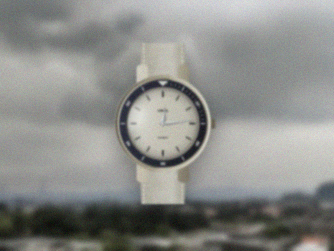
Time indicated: 12:14
